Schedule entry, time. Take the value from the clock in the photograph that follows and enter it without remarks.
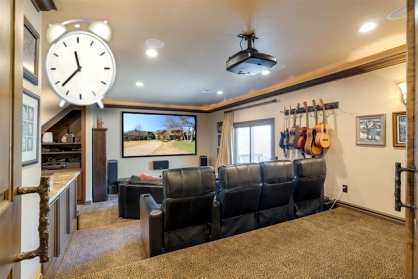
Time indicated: 11:38
